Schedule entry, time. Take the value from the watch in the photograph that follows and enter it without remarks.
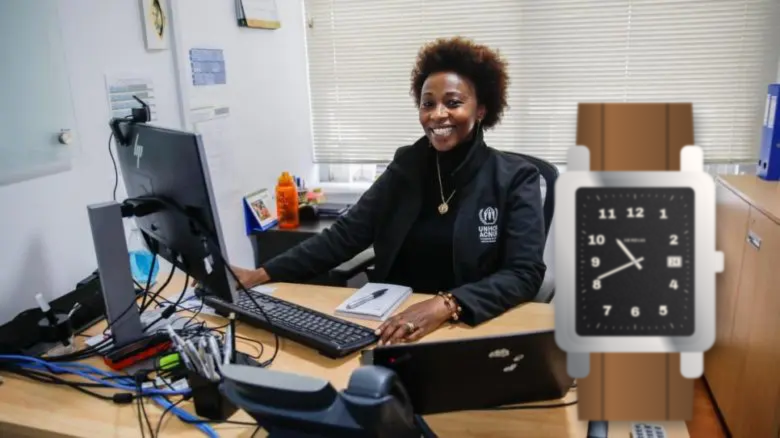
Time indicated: 10:41
